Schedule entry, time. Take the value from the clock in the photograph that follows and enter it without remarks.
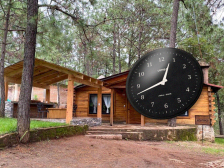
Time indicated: 12:42
